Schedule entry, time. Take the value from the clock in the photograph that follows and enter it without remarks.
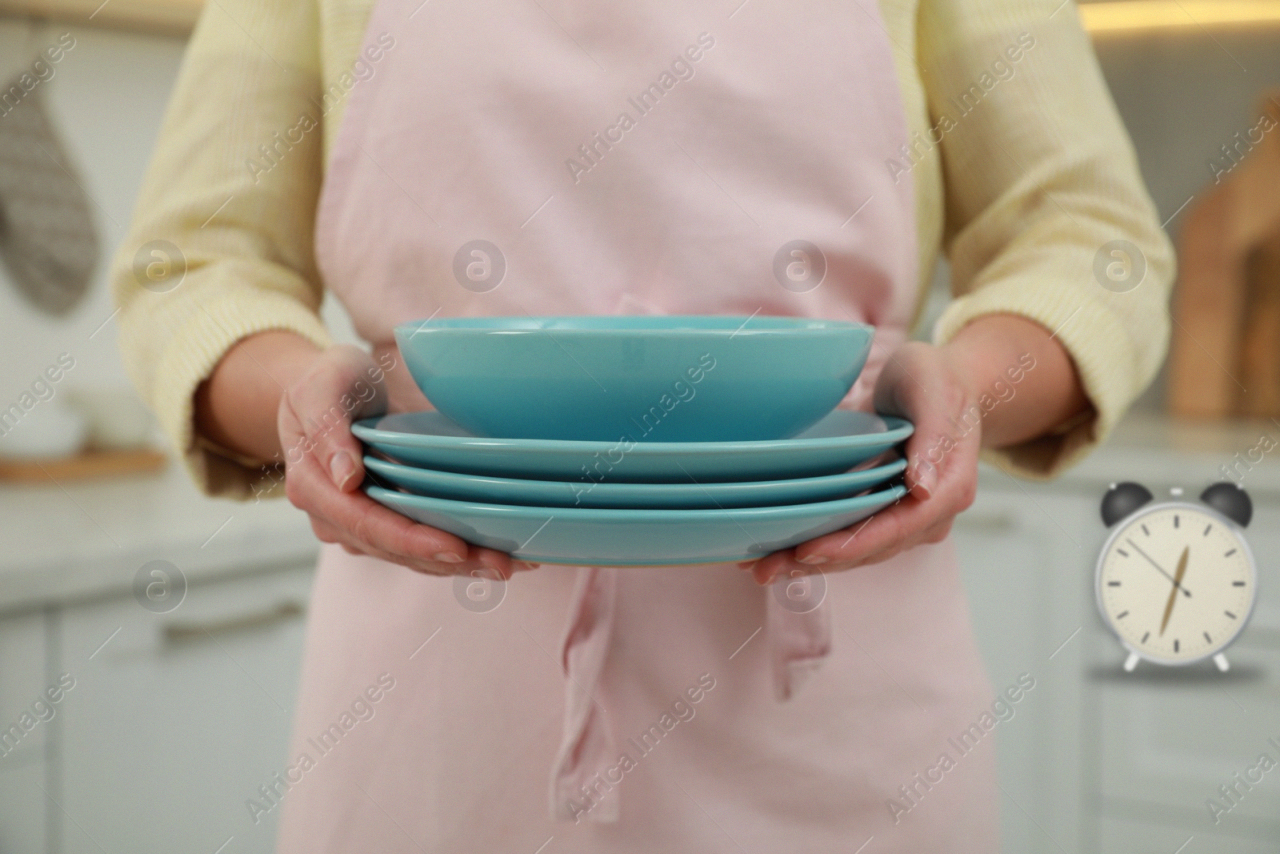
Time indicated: 12:32:52
